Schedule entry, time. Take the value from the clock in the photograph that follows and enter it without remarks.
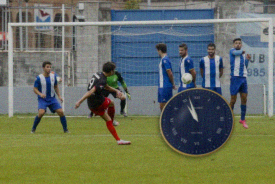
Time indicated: 10:57
